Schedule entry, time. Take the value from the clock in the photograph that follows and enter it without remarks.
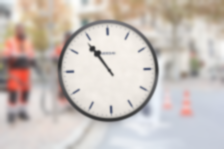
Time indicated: 10:54
